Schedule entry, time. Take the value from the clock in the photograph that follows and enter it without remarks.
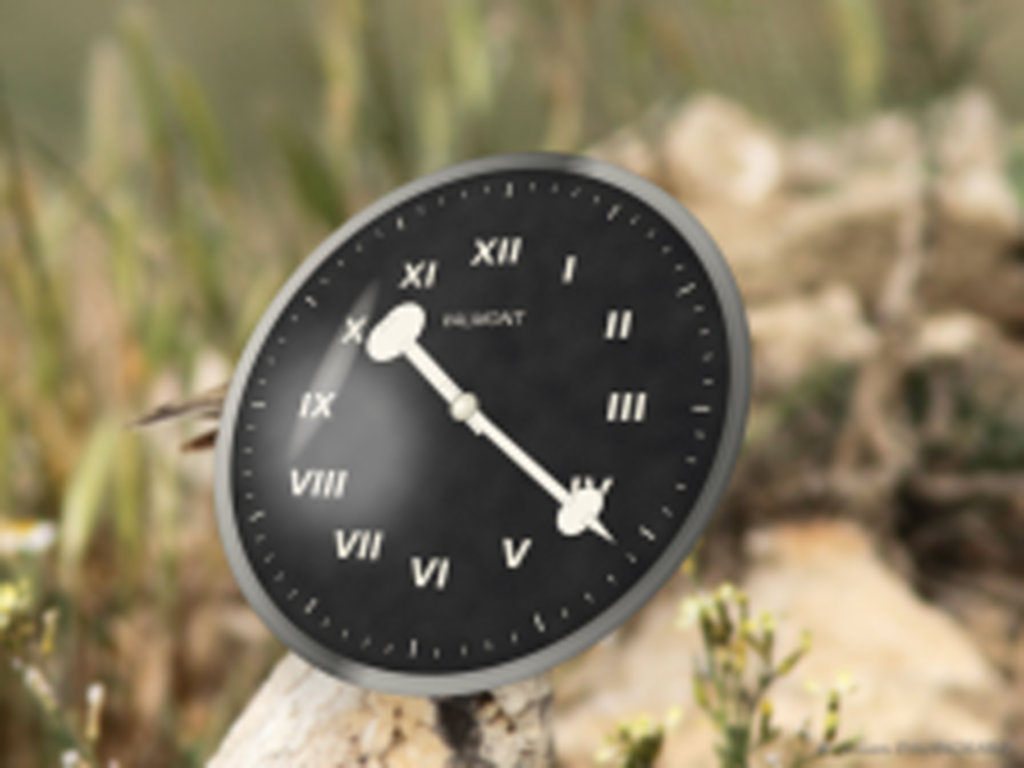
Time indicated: 10:21
